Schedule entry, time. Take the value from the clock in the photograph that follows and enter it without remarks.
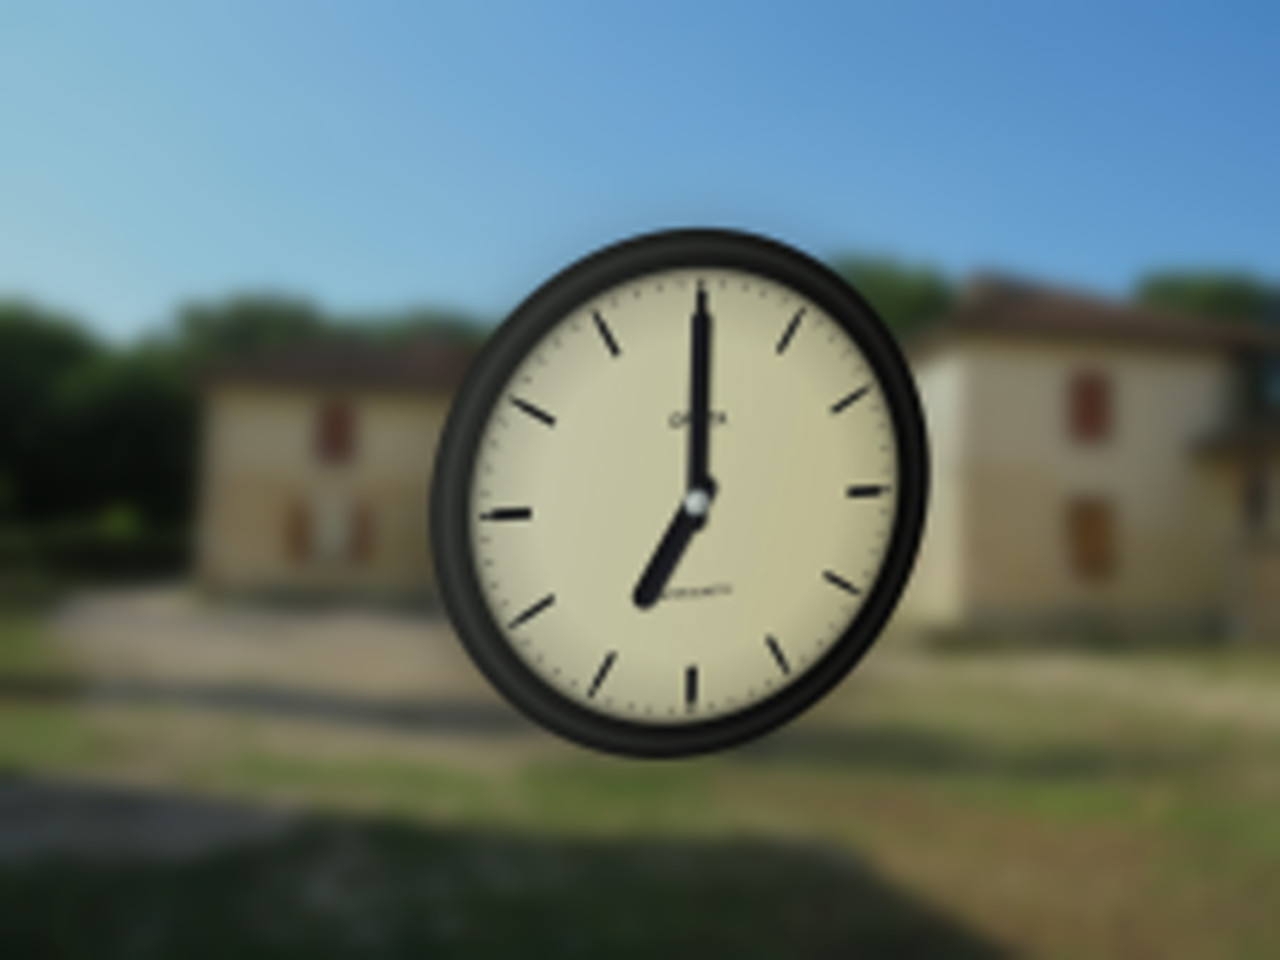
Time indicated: 7:00
